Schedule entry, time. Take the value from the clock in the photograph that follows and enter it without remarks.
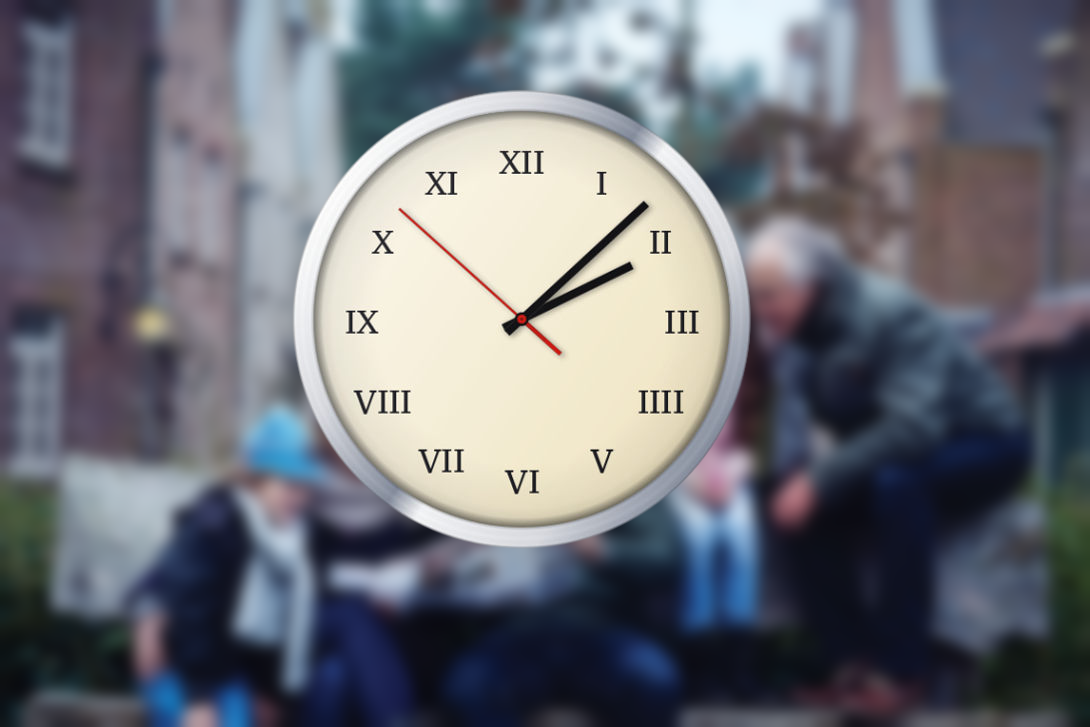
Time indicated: 2:07:52
